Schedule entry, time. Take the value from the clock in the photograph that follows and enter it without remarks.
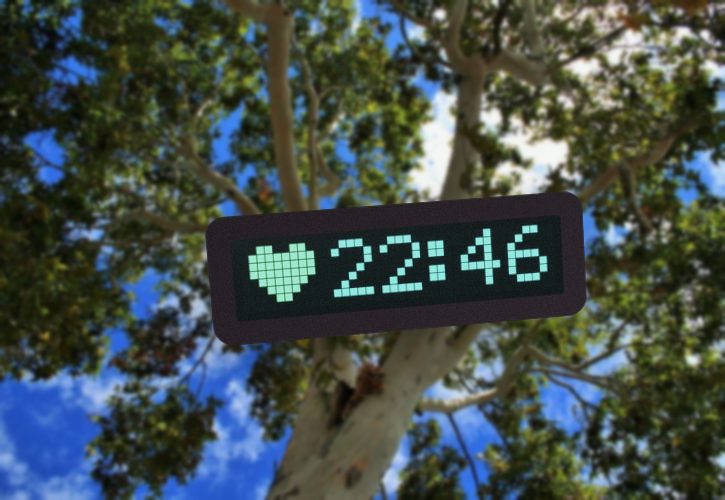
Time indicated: 22:46
